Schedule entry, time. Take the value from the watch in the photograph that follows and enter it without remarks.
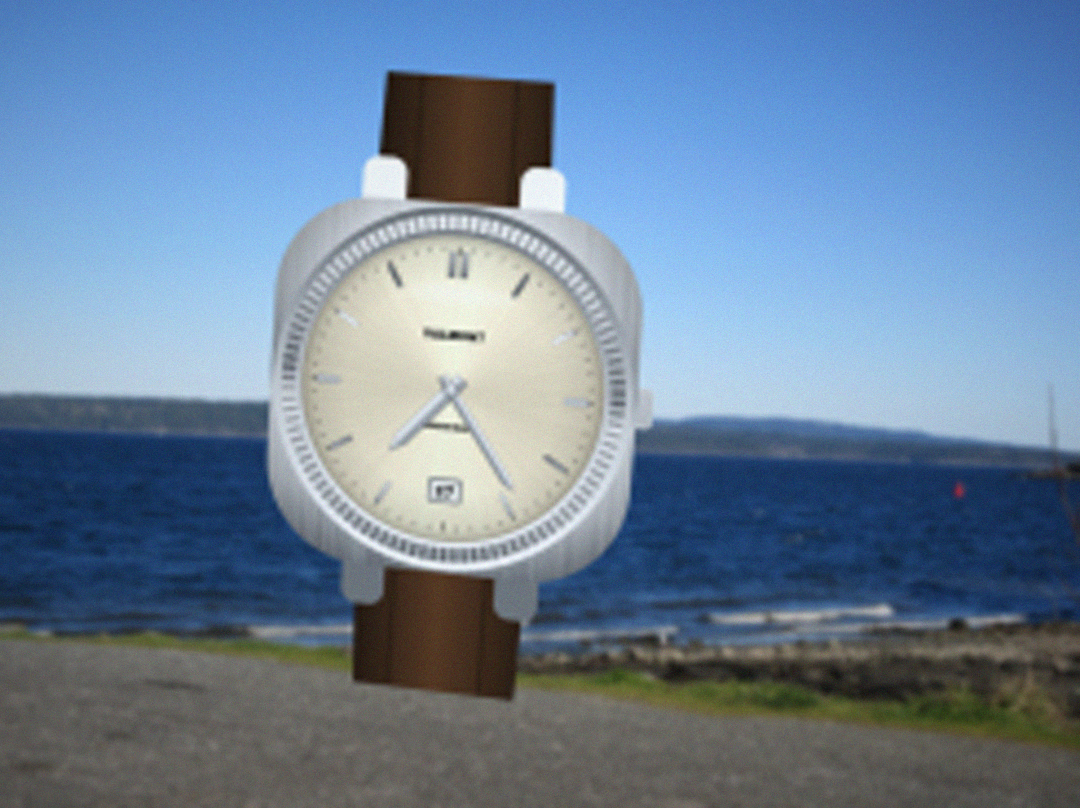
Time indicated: 7:24
